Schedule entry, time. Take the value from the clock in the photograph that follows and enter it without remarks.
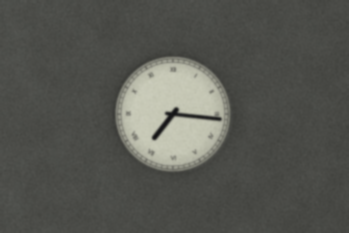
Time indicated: 7:16
